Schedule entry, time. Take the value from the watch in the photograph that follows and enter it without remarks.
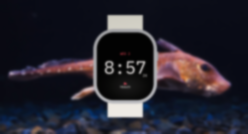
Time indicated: 8:57
